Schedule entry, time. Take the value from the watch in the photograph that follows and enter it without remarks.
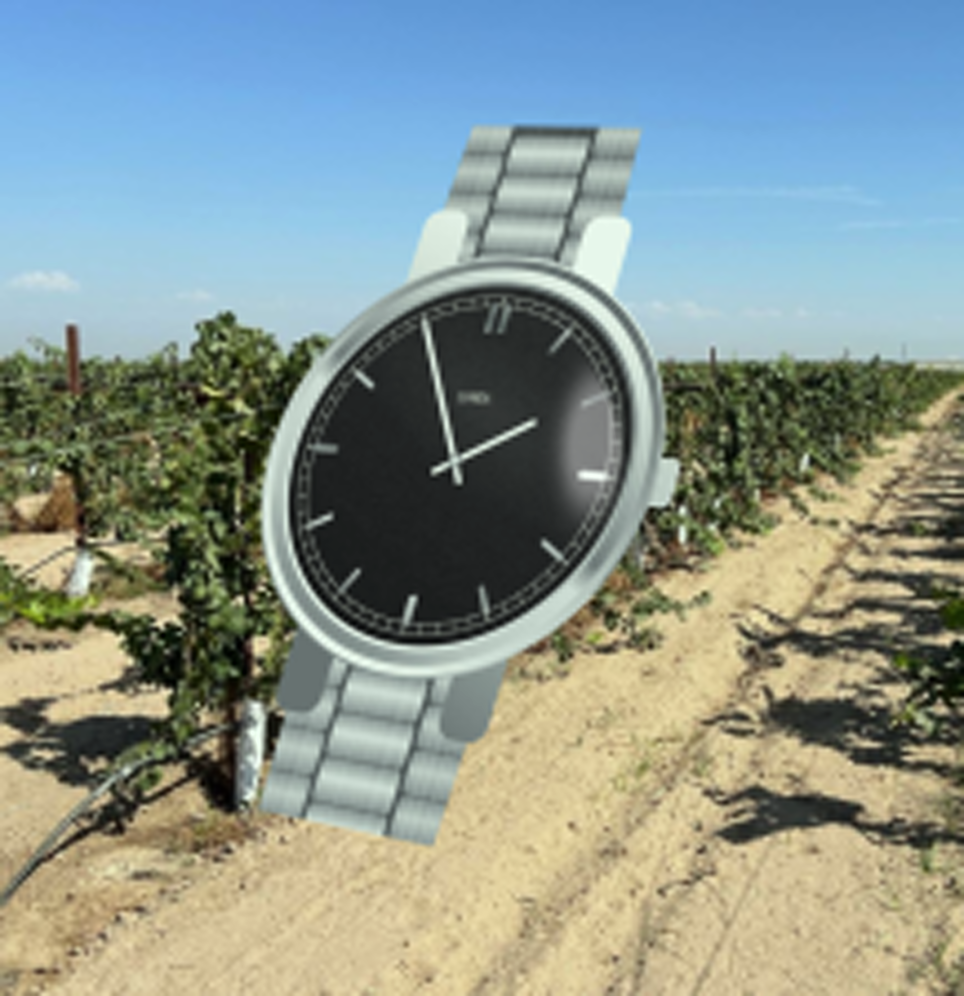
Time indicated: 1:55
